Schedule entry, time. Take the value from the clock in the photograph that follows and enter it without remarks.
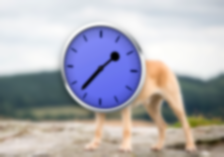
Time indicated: 1:37
